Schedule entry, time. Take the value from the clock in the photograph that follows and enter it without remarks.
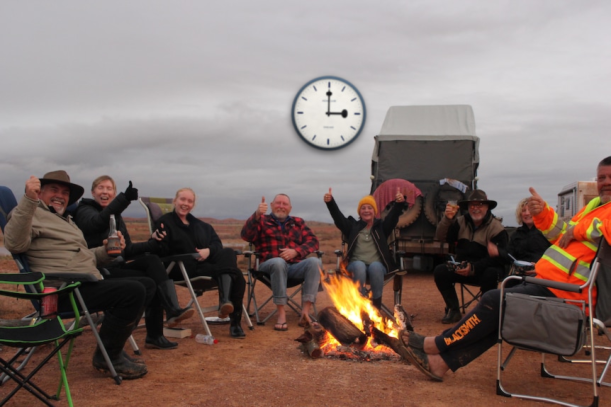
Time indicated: 3:00
